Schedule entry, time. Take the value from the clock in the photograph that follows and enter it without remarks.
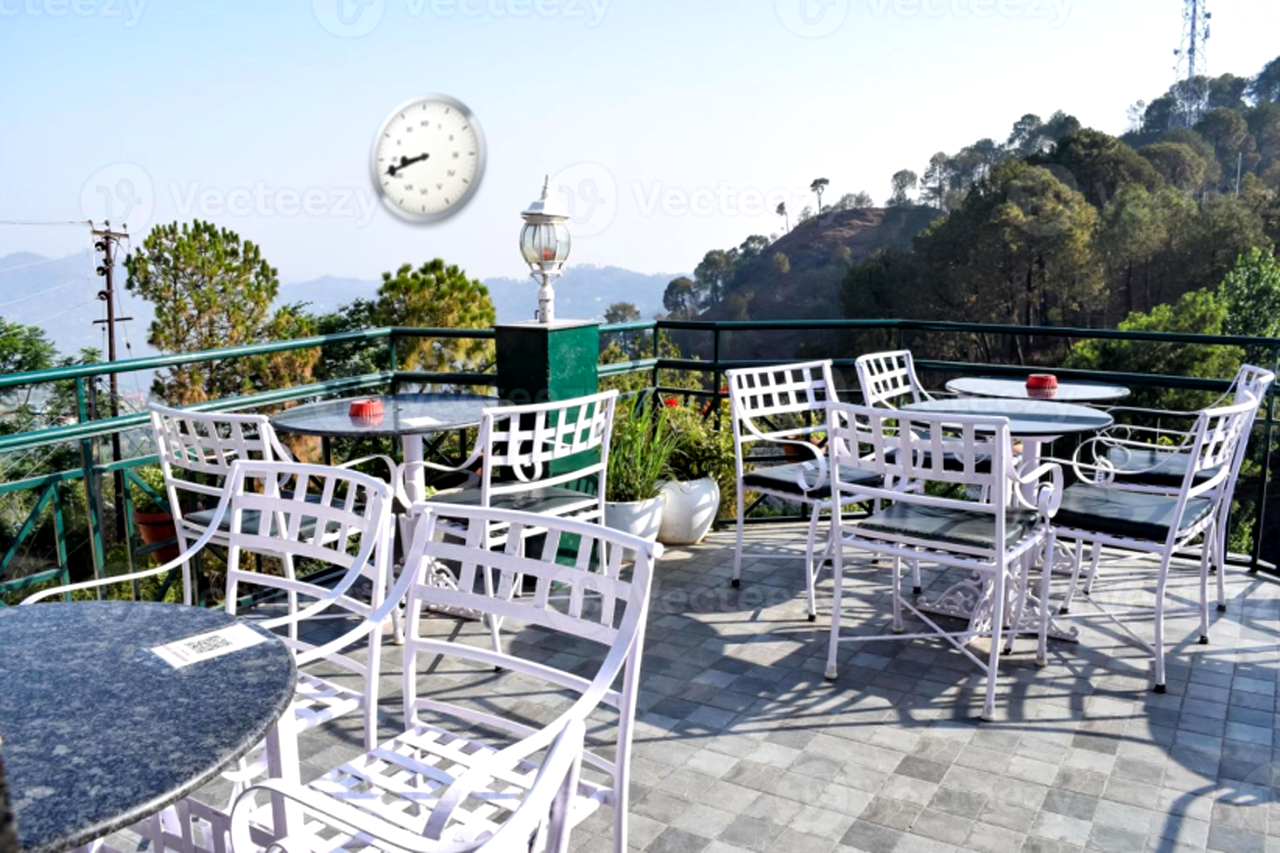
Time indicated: 8:42
